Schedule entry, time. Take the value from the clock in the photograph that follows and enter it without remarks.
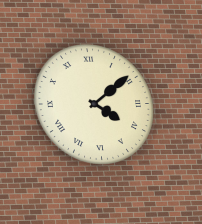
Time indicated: 4:09
